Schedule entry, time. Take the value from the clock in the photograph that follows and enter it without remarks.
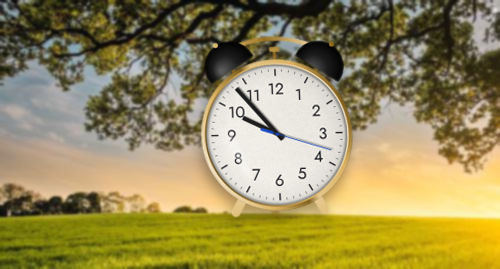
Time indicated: 9:53:18
